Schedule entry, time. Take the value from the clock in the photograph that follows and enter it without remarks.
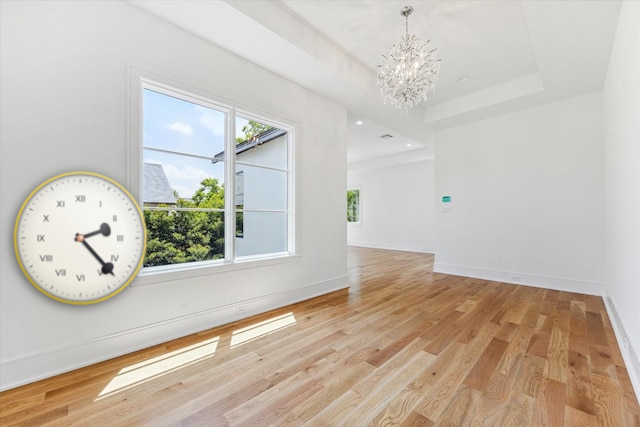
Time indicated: 2:23
